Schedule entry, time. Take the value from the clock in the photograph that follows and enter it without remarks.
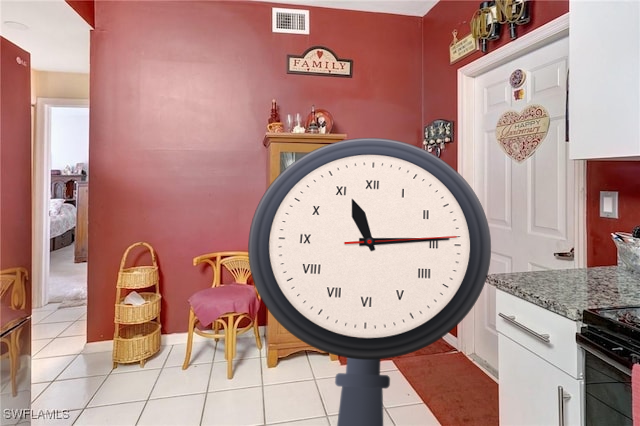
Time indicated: 11:14:14
